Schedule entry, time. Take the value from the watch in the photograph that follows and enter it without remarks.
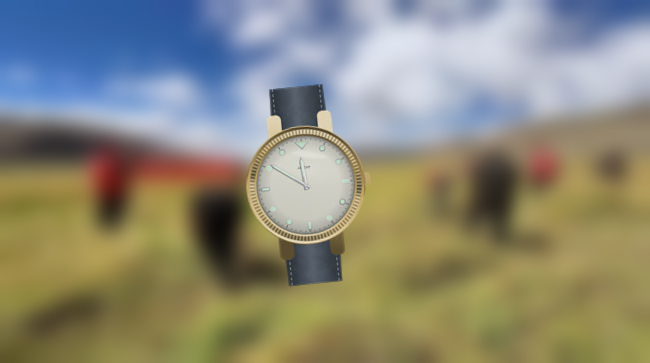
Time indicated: 11:51
